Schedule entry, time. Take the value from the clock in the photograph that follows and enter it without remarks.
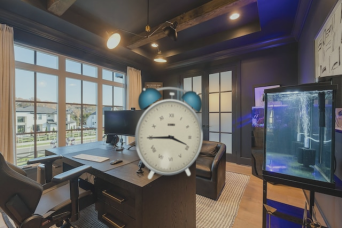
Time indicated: 3:45
